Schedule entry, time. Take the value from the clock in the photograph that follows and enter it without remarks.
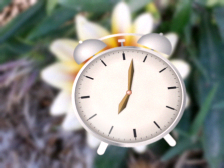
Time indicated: 7:02
